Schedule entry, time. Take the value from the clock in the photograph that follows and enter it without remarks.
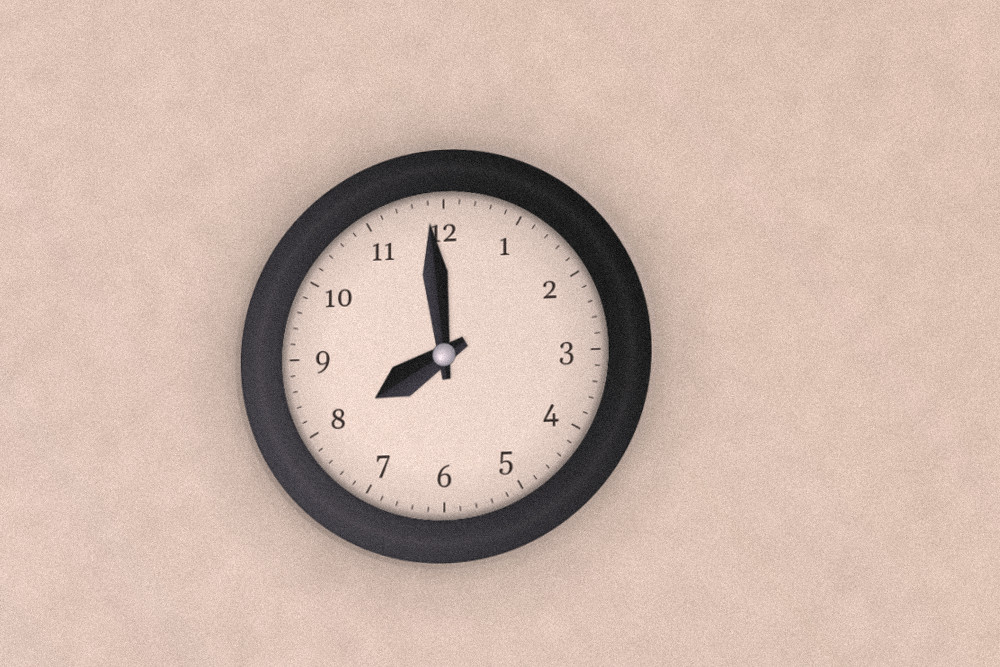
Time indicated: 7:59
